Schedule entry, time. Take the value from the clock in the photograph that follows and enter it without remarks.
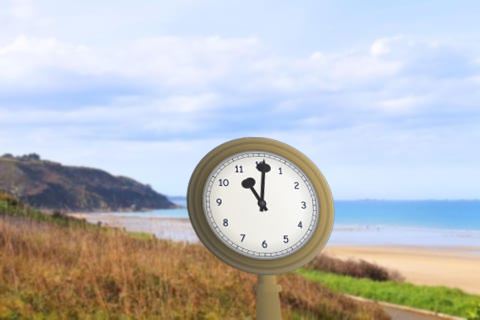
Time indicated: 11:01
